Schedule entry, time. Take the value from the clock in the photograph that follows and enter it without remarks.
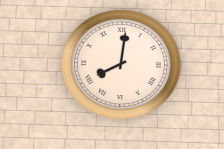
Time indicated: 8:01
